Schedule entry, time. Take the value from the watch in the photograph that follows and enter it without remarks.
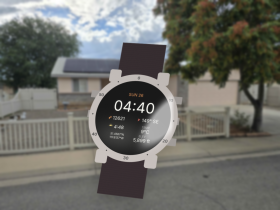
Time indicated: 4:40
